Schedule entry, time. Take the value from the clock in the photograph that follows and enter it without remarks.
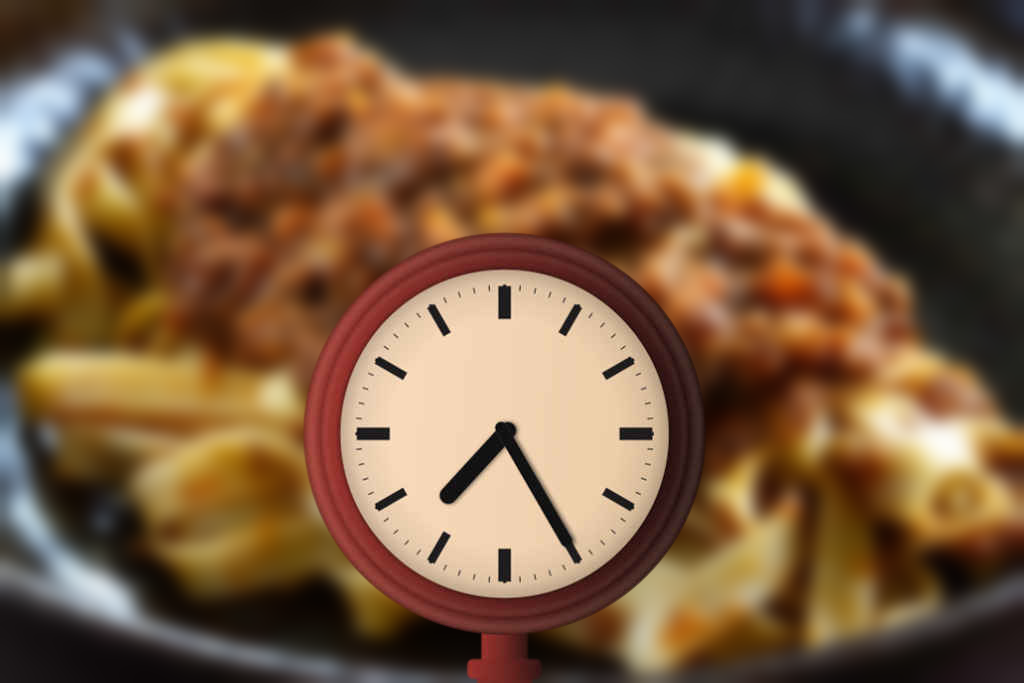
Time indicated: 7:25
